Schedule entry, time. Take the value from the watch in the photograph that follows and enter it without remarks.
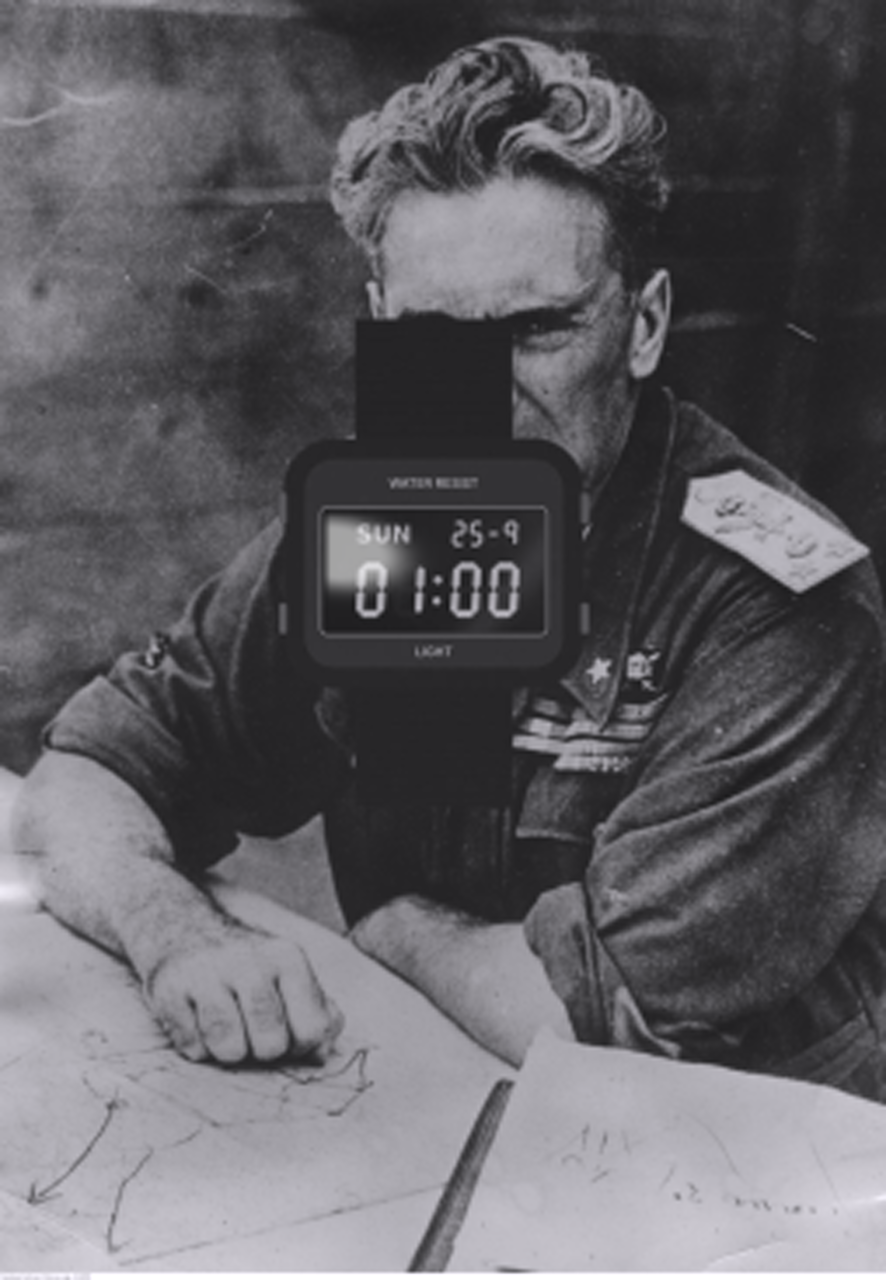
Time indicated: 1:00
